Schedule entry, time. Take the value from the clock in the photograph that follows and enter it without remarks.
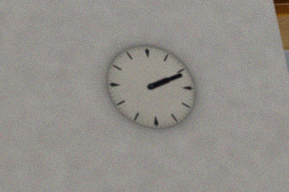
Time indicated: 2:11
